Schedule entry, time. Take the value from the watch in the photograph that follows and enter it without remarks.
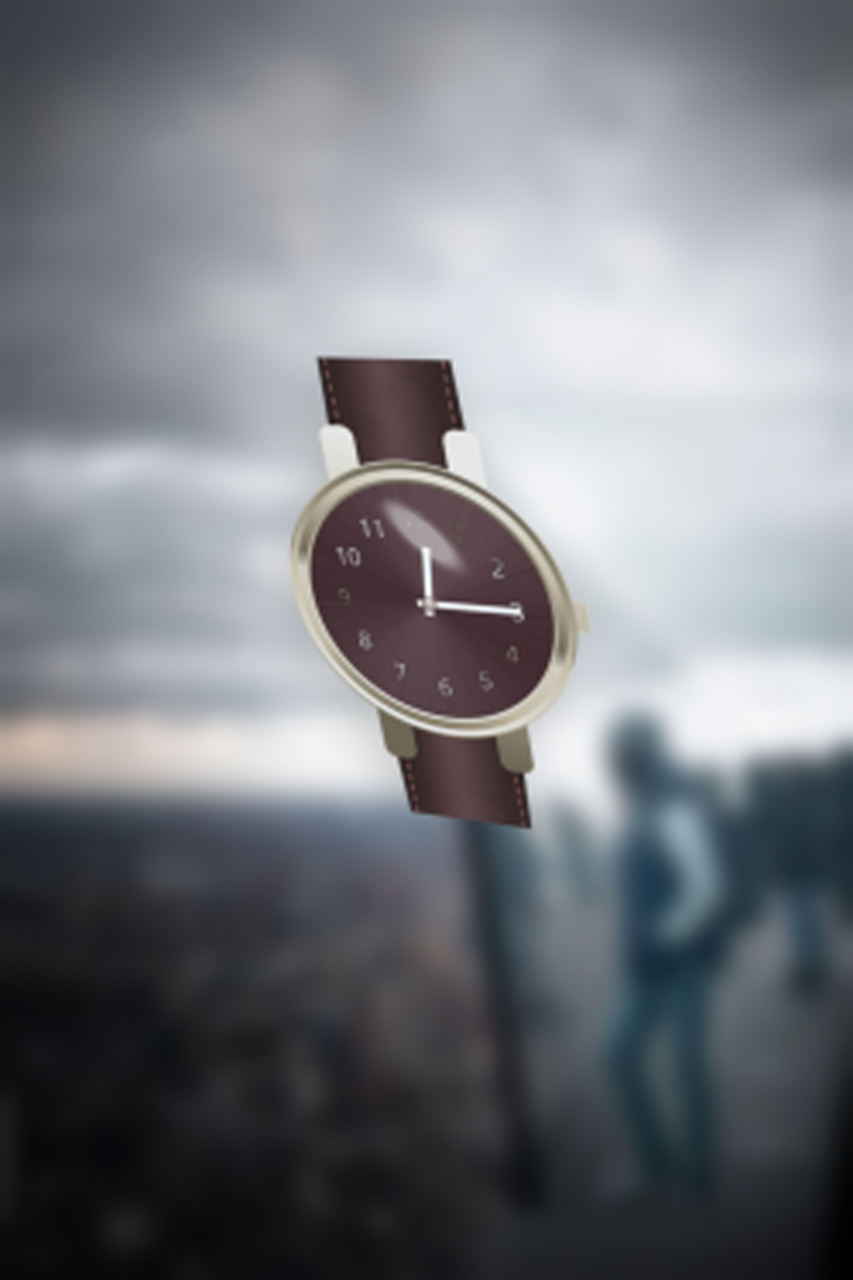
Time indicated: 12:15
